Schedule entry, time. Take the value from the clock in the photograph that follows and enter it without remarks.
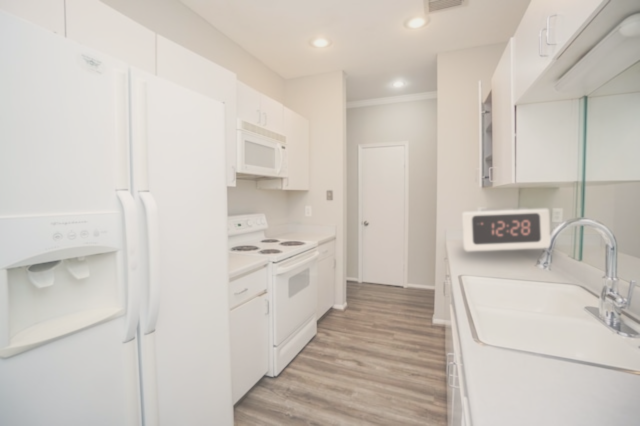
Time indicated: 12:28
